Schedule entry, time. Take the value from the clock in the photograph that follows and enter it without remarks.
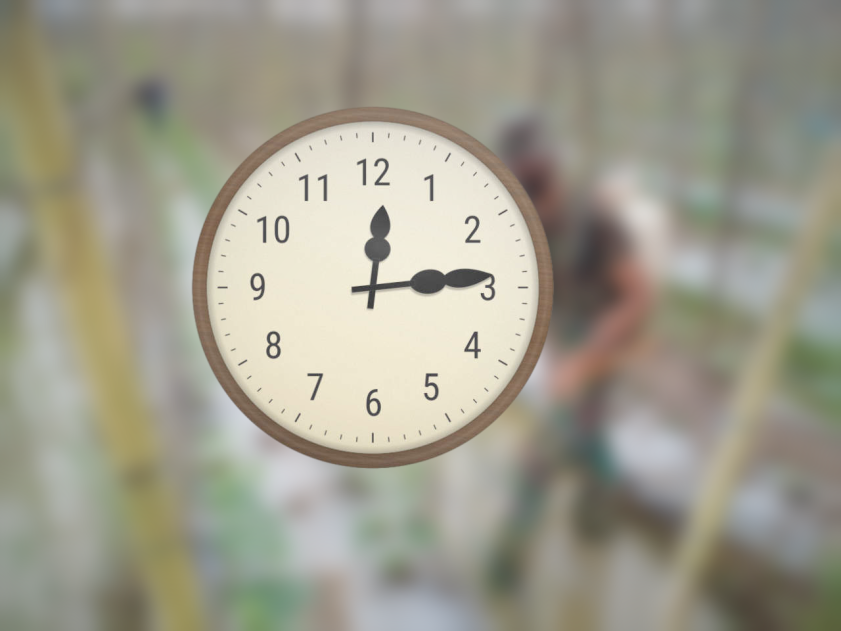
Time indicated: 12:14
